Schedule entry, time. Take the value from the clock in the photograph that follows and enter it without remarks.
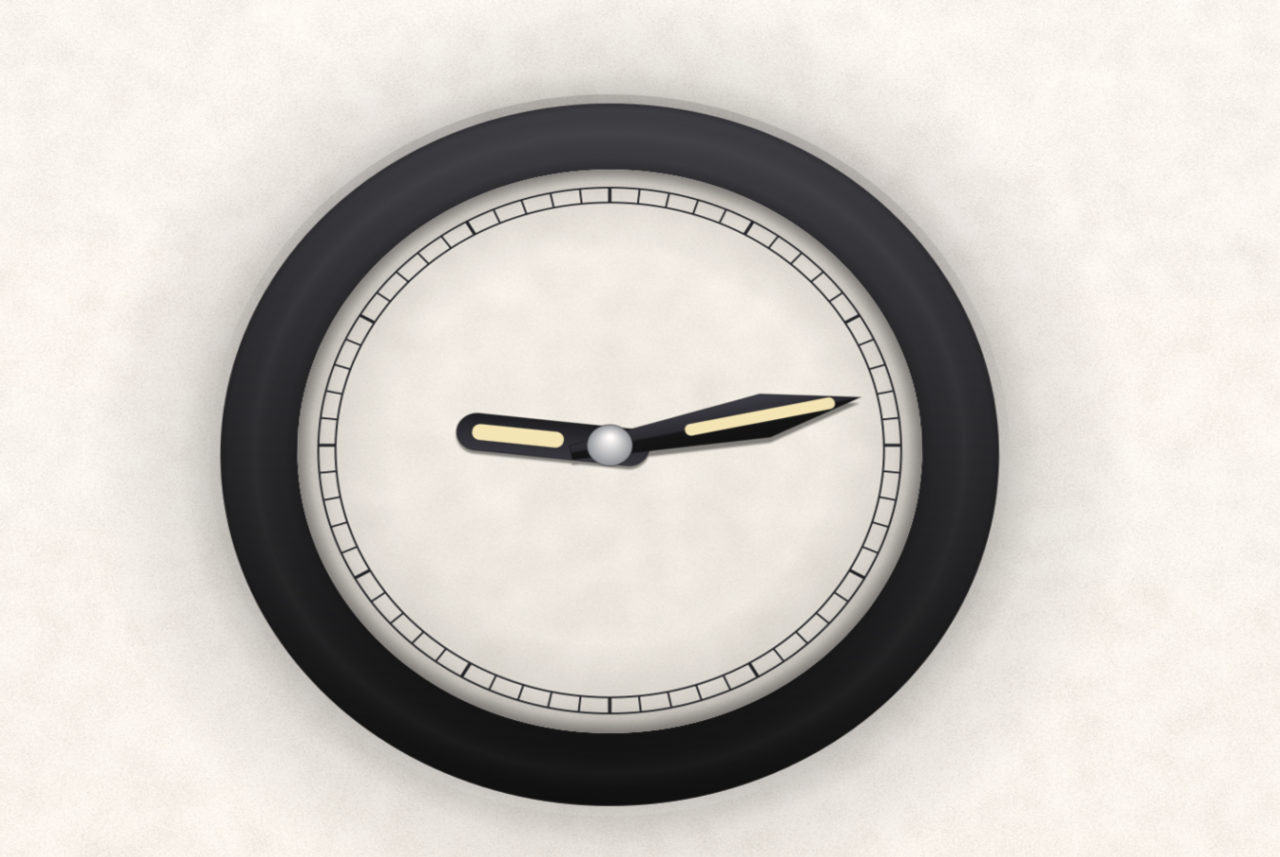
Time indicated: 9:13
